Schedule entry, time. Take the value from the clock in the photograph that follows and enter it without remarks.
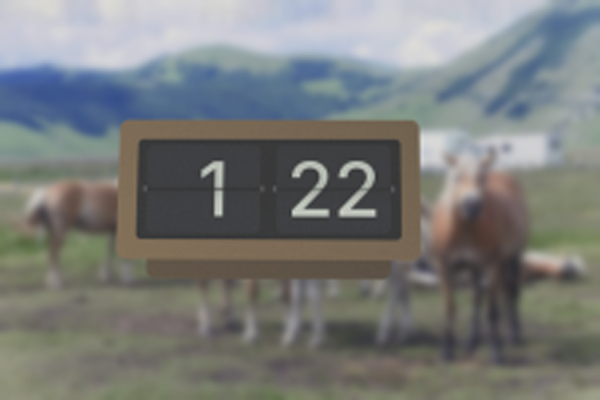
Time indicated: 1:22
